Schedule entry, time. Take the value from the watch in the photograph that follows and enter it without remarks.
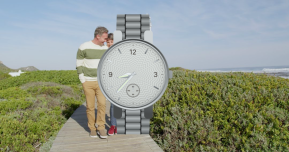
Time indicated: 8:37
